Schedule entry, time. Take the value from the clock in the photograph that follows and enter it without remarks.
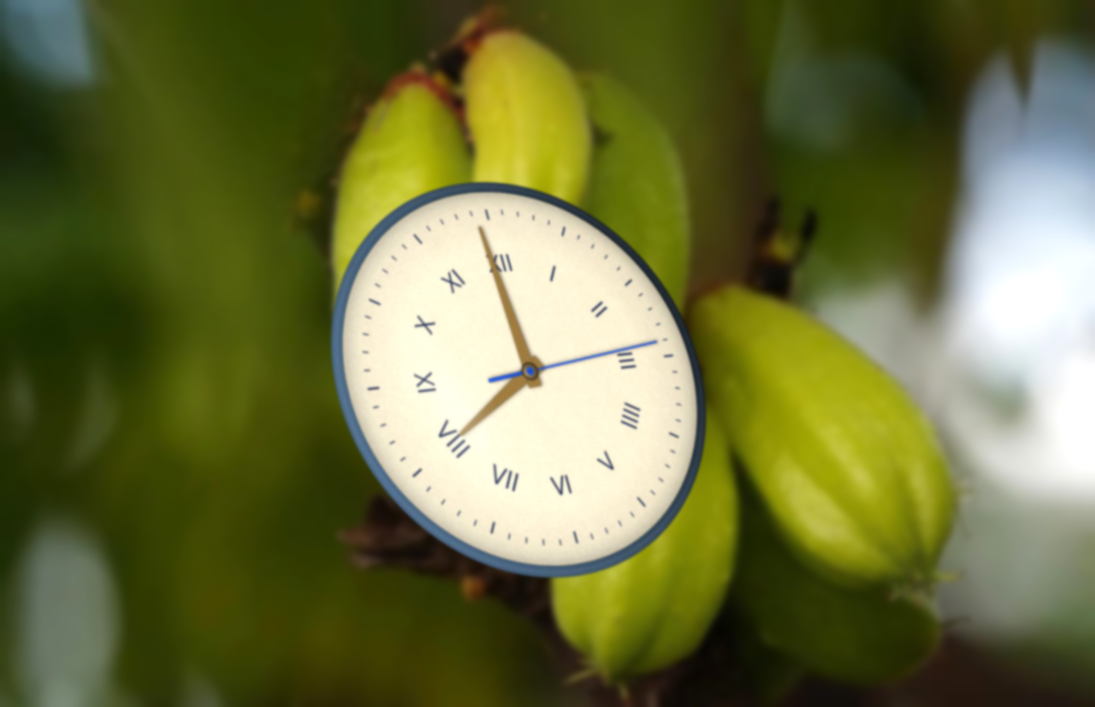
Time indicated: 7:59:14
